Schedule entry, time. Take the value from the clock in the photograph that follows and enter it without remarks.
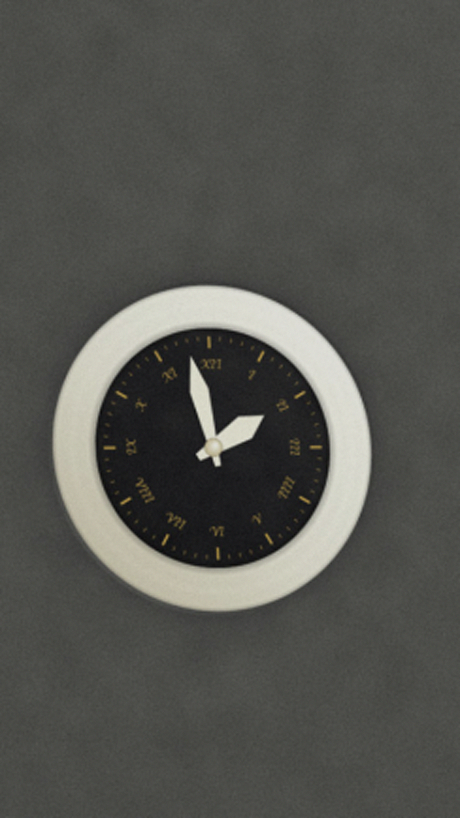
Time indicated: 1:58
